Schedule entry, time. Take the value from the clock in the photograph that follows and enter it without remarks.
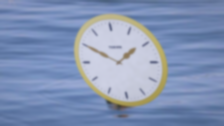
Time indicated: 1:50
